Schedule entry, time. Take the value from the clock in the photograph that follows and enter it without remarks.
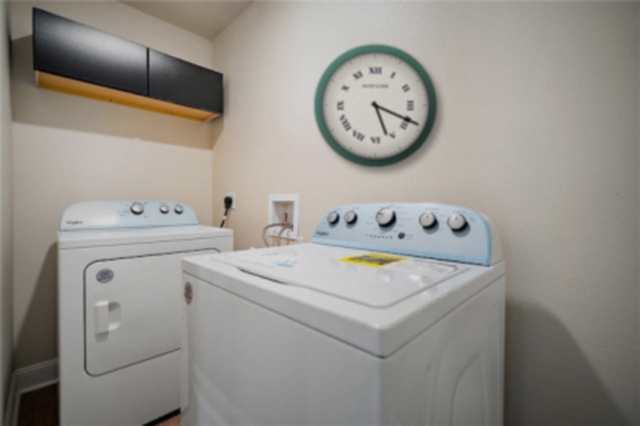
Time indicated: 5:19
